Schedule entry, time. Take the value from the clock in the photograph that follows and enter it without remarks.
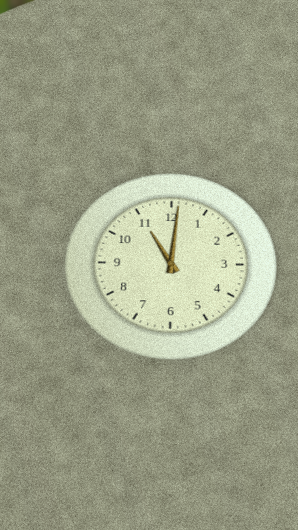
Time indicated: 11:01
